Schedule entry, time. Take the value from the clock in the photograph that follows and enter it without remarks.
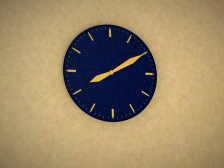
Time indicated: 8:10
